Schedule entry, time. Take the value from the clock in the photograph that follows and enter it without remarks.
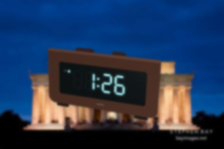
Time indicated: 1:26
